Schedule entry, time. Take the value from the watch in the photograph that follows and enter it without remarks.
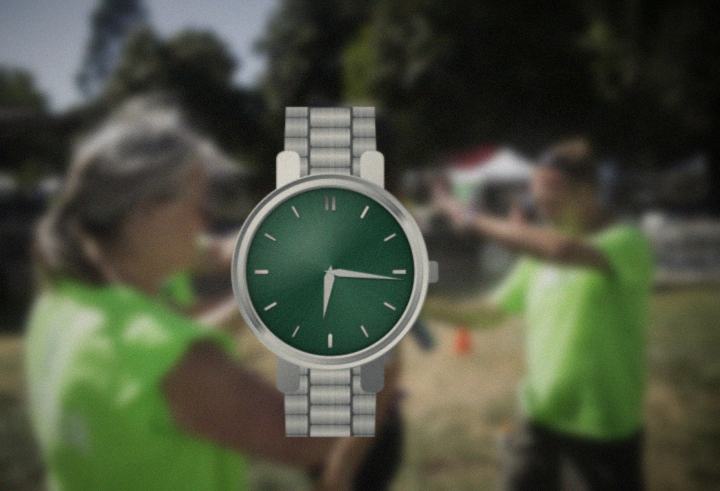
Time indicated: 6:16
